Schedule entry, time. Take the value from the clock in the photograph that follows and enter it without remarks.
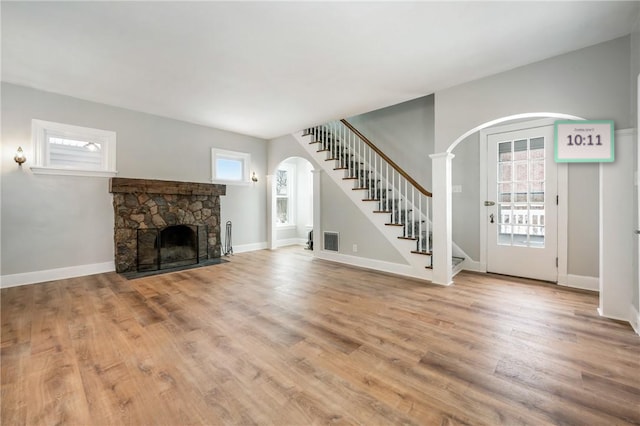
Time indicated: 10:11
